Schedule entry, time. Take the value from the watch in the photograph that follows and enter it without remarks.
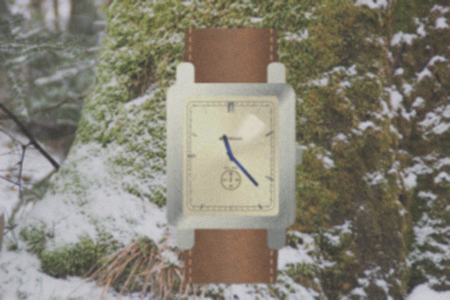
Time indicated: 11:23
